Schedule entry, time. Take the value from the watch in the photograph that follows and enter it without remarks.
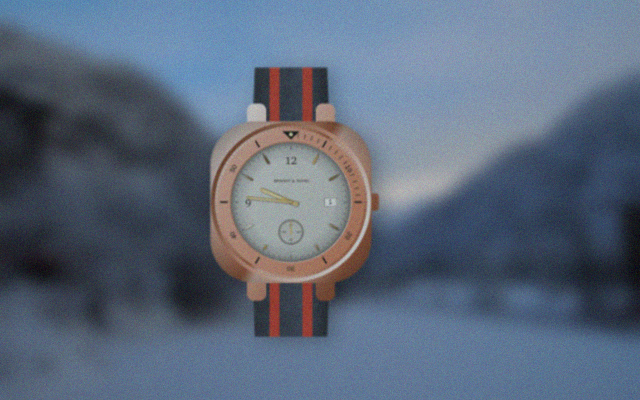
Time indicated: 9:46
